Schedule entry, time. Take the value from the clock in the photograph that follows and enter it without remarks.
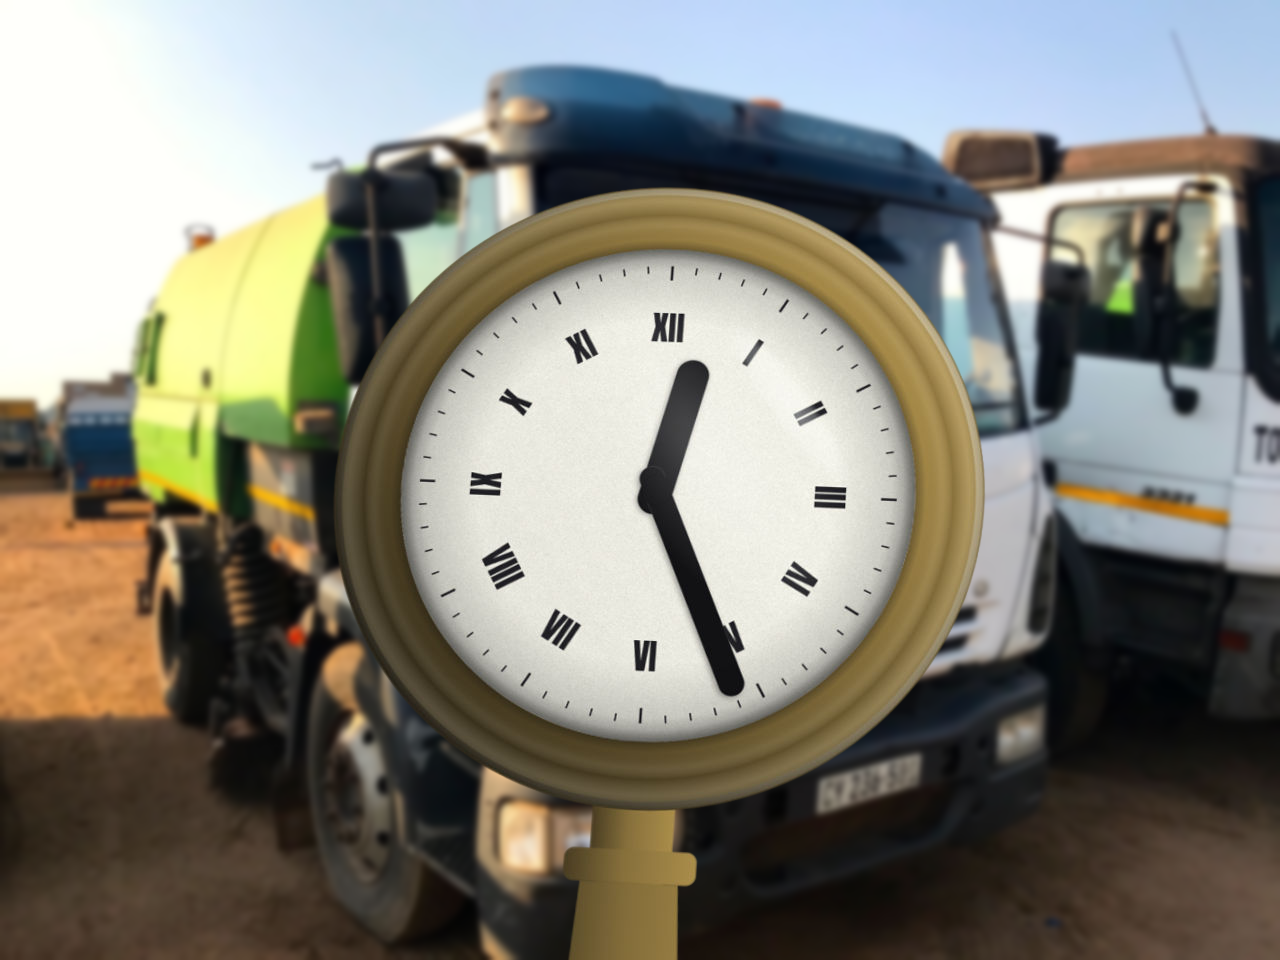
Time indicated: 12:26
